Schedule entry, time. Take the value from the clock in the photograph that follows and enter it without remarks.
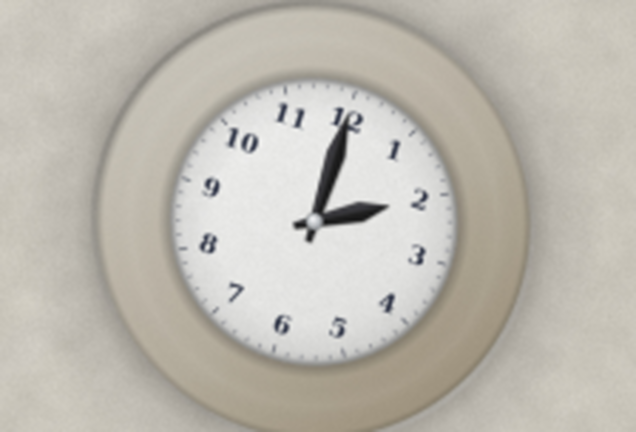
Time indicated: 2:00
